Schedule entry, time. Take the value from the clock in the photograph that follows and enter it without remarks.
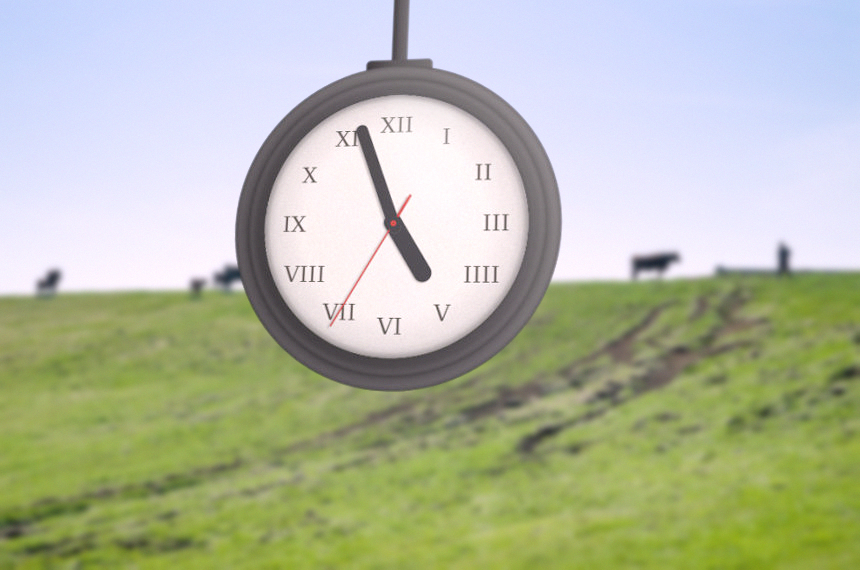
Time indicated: 4:56:35
